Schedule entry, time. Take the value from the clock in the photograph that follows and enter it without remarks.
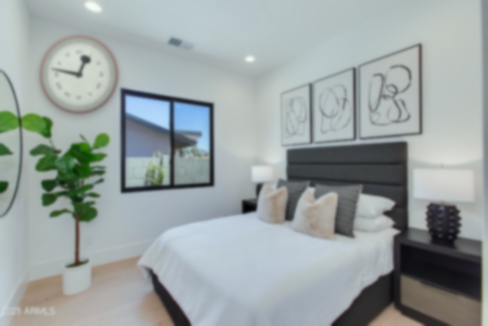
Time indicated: 12:47
